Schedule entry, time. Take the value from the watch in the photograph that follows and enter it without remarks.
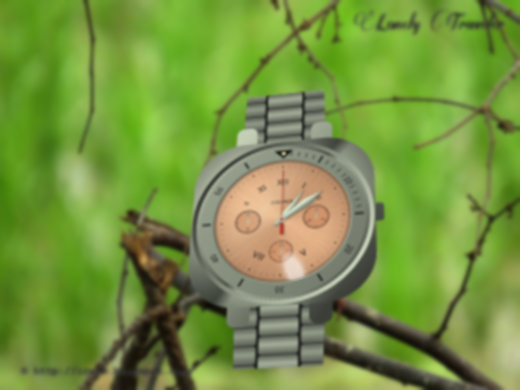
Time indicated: 1:09
